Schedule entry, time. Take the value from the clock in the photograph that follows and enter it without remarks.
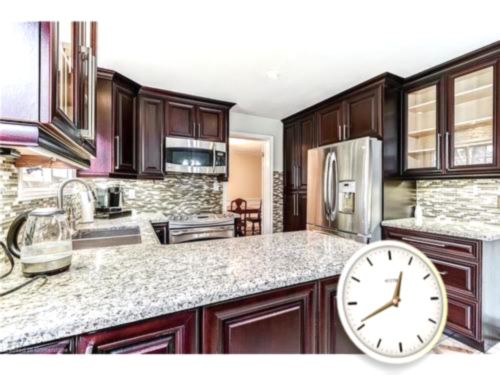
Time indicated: 12:41
